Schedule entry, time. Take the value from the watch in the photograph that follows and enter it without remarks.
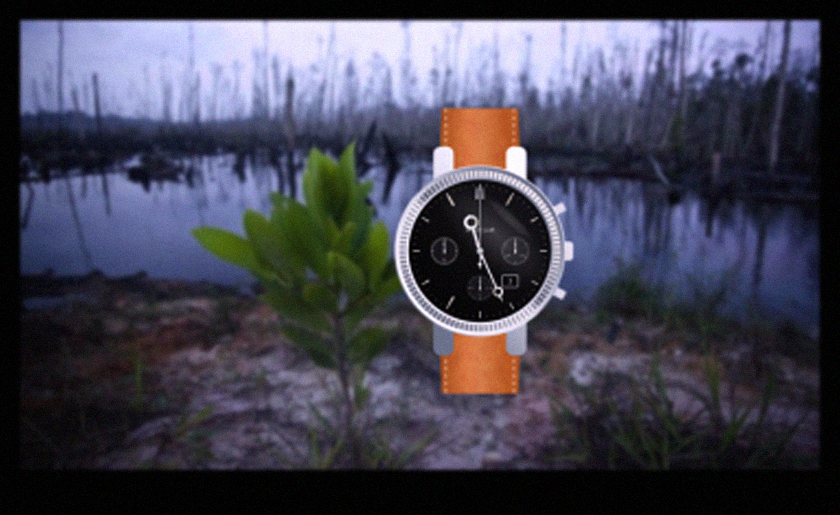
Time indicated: 11:26
